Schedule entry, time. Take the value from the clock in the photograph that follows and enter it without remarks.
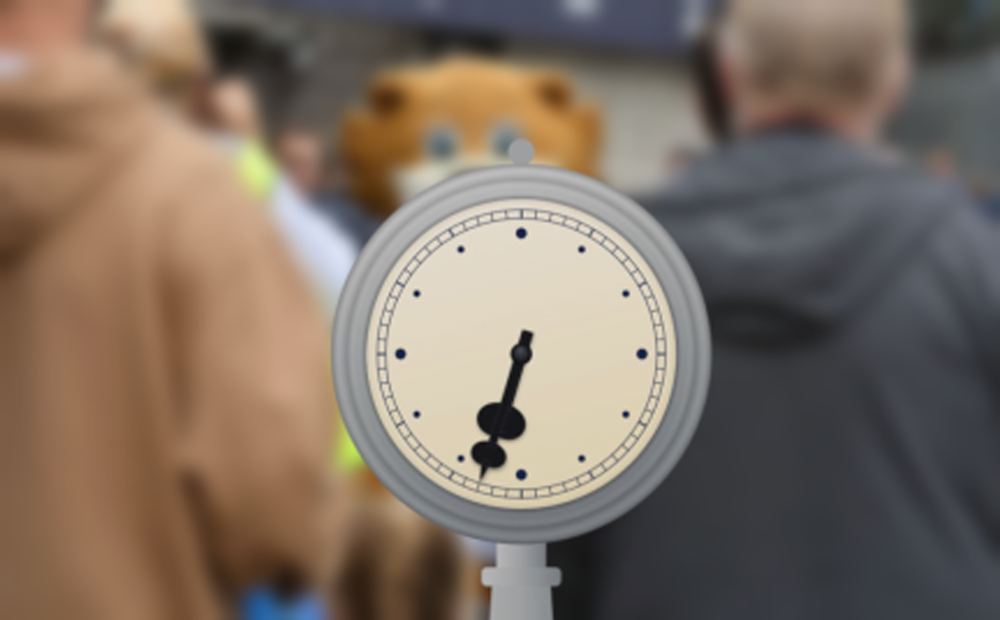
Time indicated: 6:33
